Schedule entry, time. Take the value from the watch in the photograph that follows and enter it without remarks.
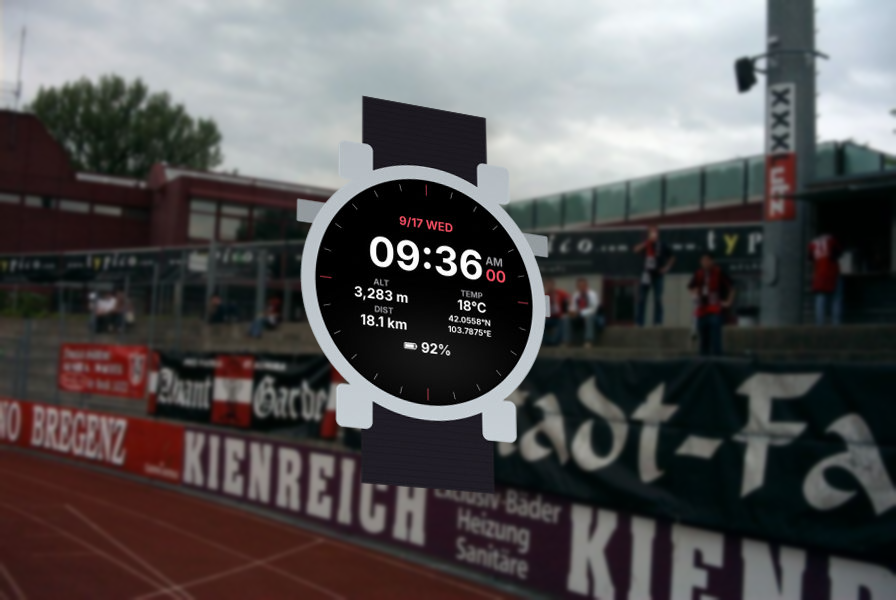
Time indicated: 9:36:00
